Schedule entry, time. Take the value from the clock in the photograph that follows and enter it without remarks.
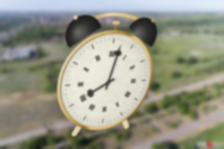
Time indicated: 8:02
